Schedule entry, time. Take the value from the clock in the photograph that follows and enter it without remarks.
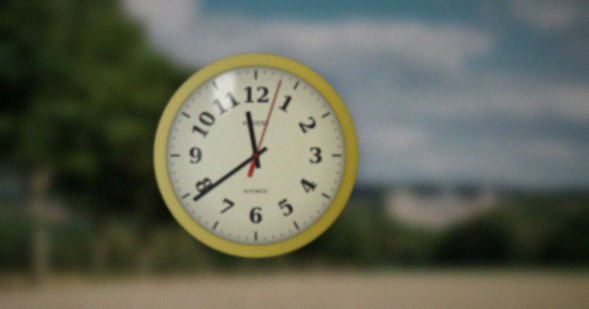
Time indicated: 11:39:03
